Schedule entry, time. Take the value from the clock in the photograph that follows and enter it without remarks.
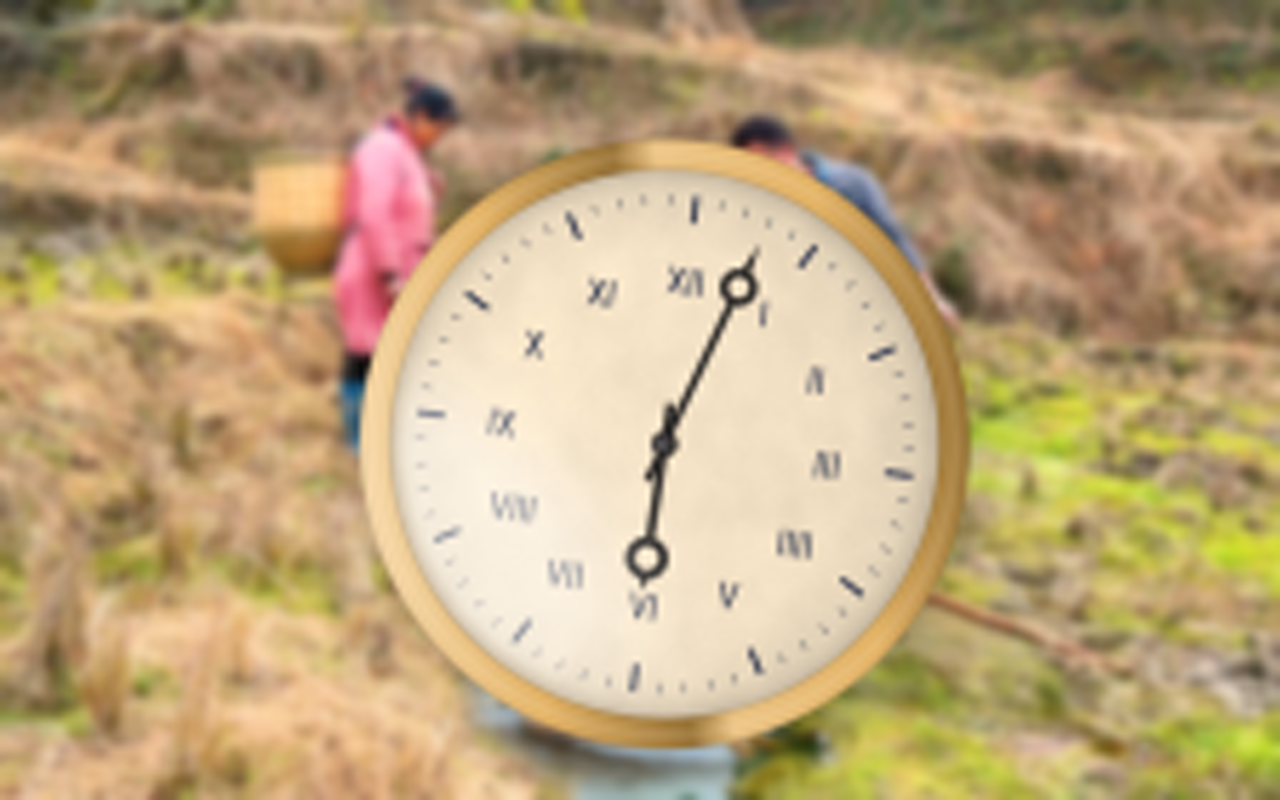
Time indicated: 6:03
